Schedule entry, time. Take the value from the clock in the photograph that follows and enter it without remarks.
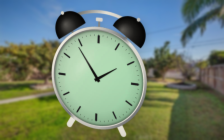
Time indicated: 1:54
